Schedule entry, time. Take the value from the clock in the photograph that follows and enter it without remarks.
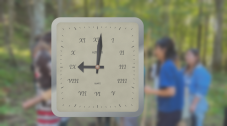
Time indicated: 9:01
